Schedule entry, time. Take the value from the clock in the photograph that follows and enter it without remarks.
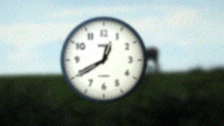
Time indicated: 12:40
